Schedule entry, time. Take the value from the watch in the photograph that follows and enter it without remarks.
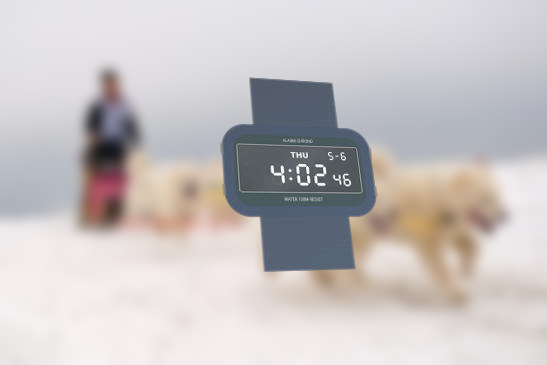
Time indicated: 4:02:46
